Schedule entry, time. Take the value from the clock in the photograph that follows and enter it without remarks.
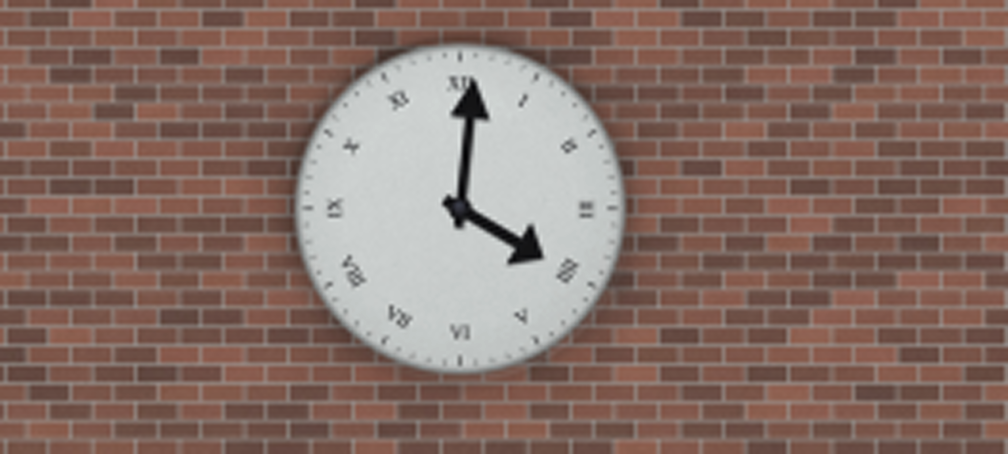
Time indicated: 4:01
